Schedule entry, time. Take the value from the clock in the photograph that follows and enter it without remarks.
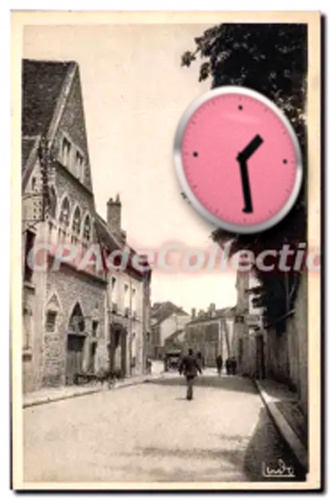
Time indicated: 1:29
